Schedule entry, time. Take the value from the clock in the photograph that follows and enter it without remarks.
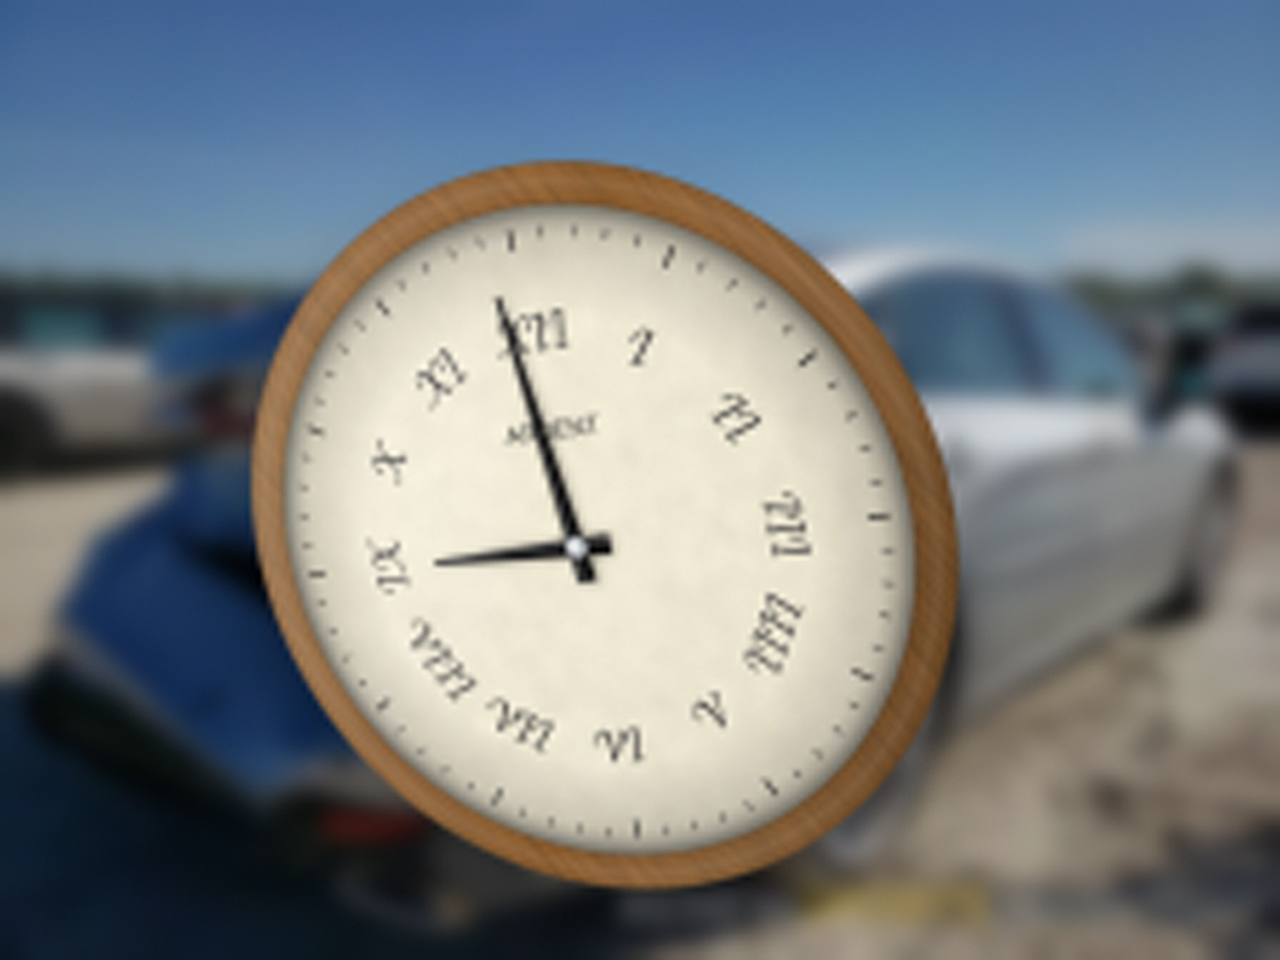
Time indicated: 8:59
